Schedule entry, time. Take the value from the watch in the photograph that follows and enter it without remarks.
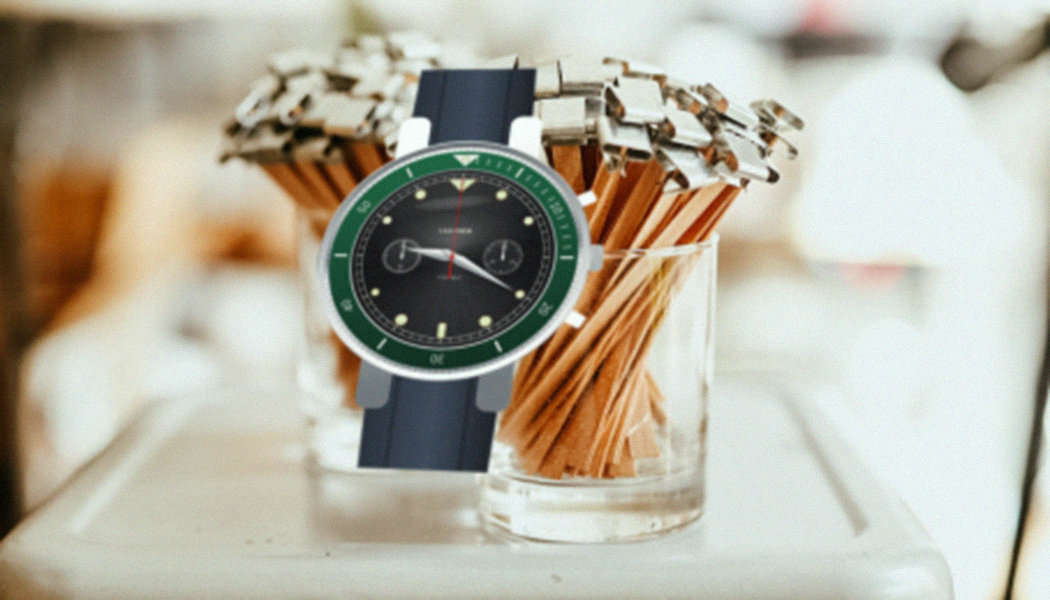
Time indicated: 9:20
